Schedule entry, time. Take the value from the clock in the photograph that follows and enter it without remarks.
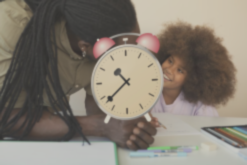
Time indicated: 10:38
